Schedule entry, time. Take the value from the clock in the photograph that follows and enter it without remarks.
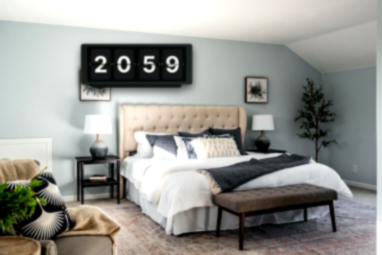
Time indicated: 20:59
